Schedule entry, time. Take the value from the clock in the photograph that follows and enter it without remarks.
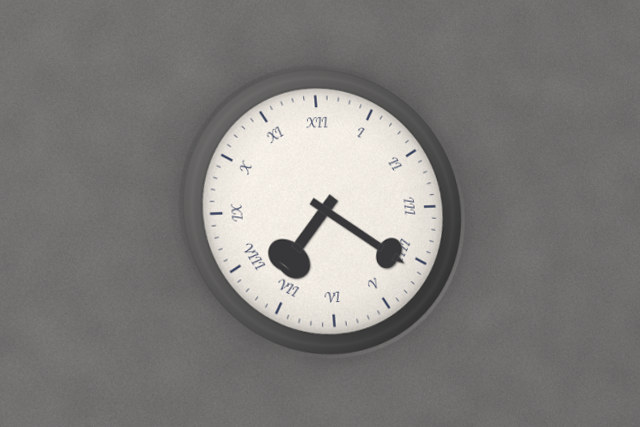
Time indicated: 7:21
